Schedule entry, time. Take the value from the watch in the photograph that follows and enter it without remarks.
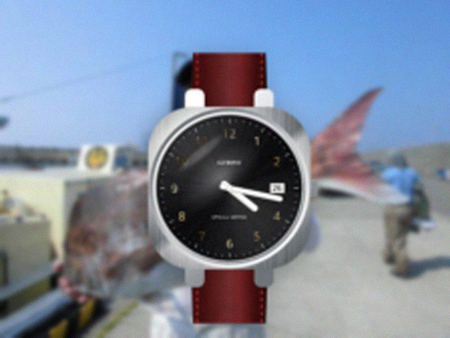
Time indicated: 4:17
